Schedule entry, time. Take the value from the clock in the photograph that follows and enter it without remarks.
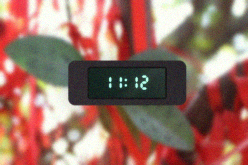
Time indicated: 11:12
